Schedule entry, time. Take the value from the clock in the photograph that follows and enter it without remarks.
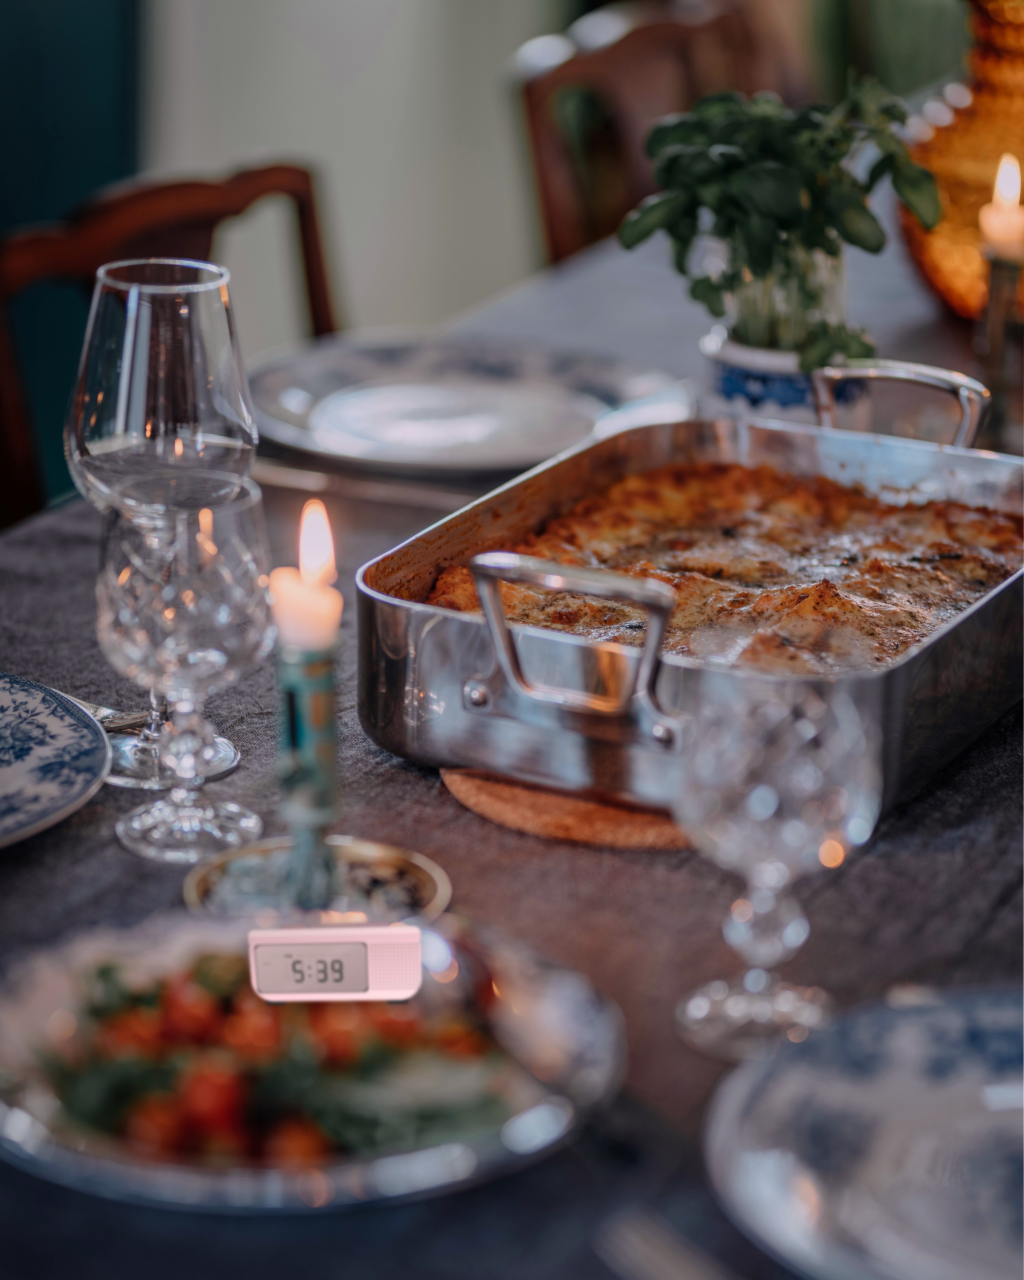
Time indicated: 5:39
